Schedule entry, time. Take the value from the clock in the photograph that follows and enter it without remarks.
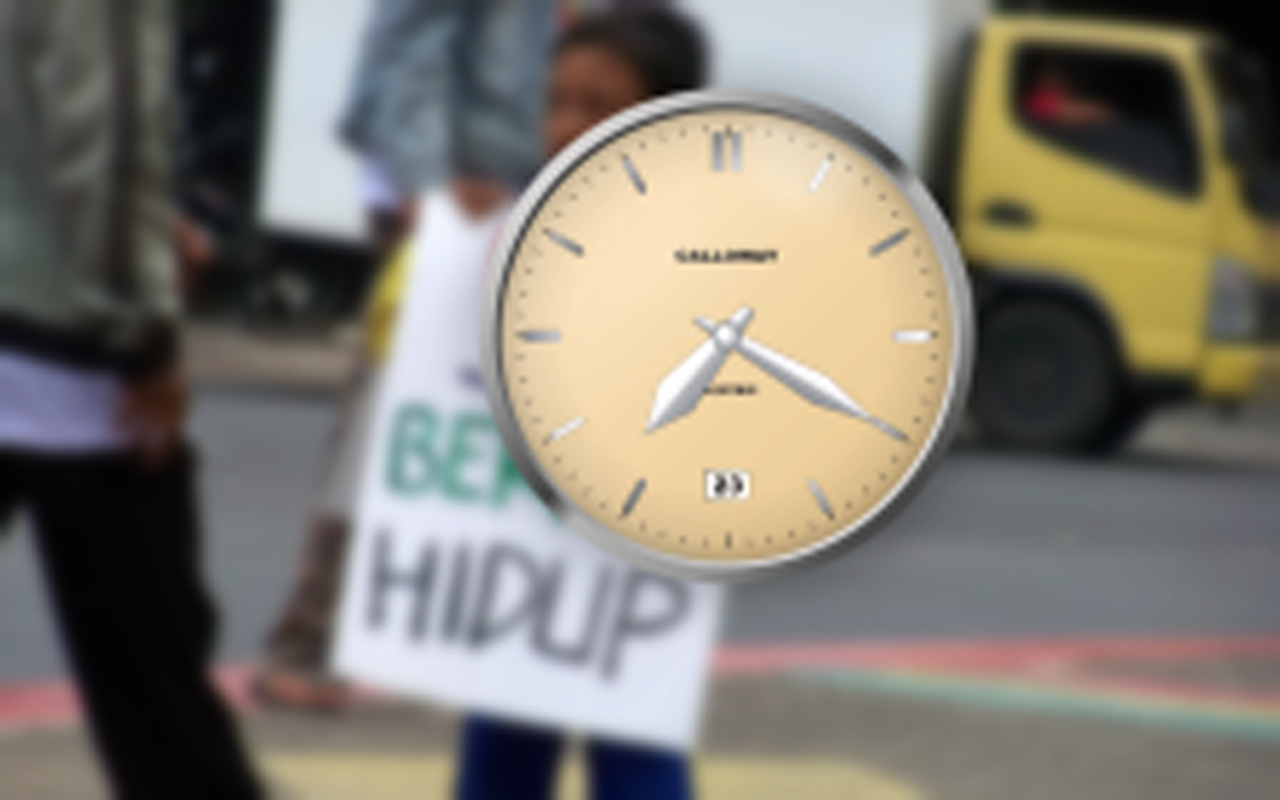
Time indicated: 7:20
